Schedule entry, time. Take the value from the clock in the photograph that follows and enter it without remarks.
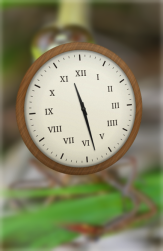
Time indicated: 11:28
